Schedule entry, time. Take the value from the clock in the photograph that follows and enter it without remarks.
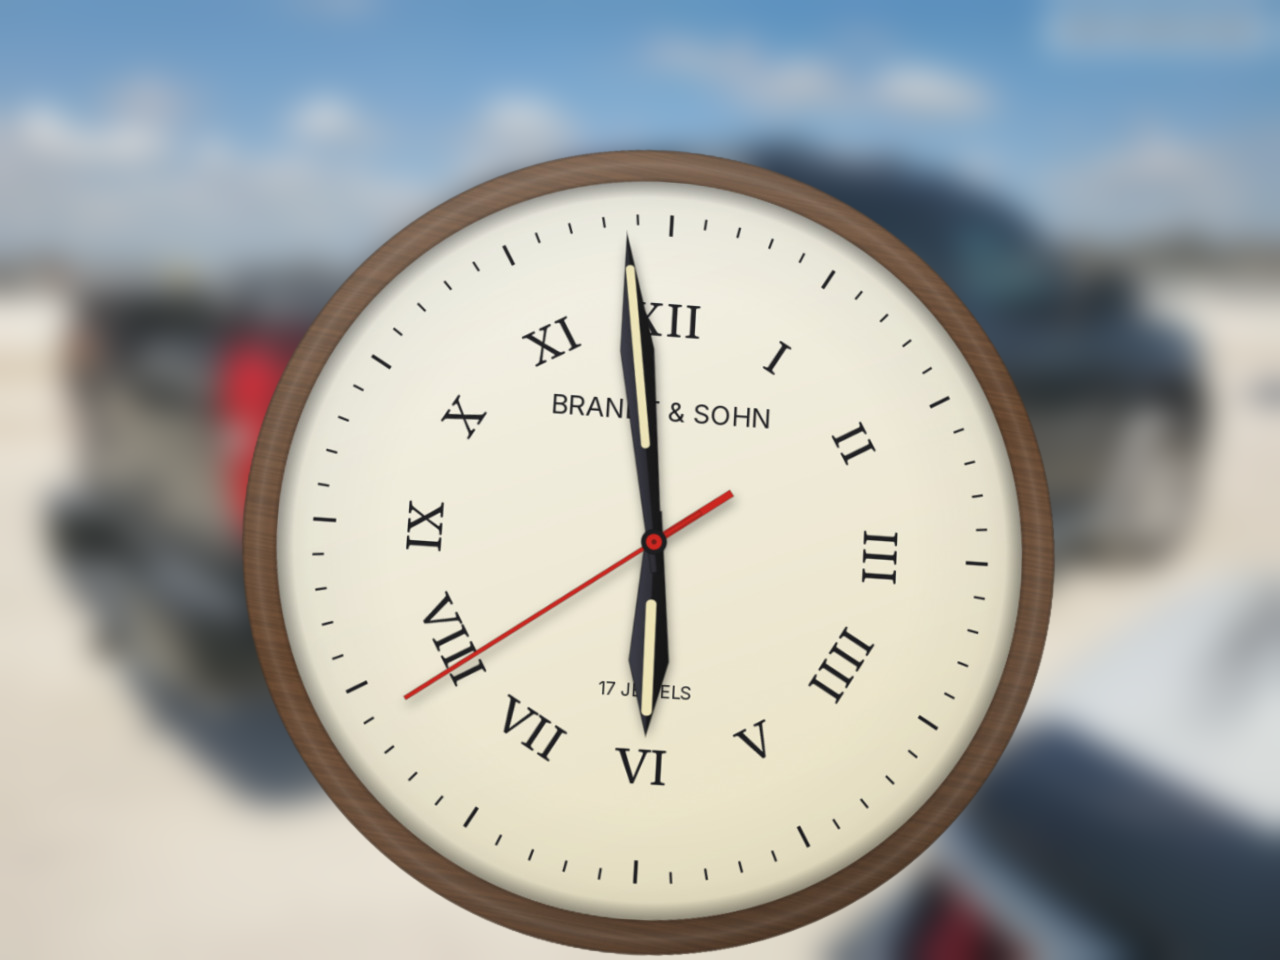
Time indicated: 5:58:39
